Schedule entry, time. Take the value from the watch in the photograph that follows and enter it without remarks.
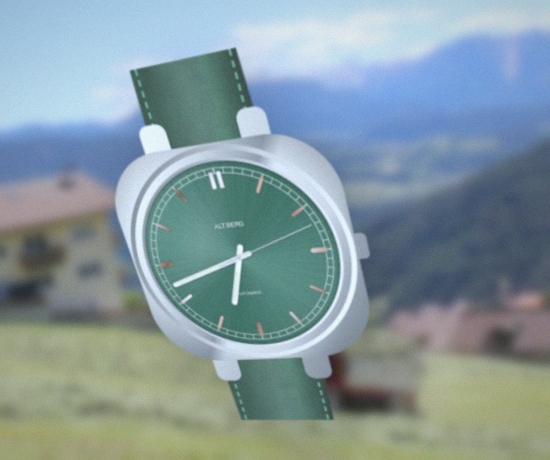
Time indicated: 6:42:12
